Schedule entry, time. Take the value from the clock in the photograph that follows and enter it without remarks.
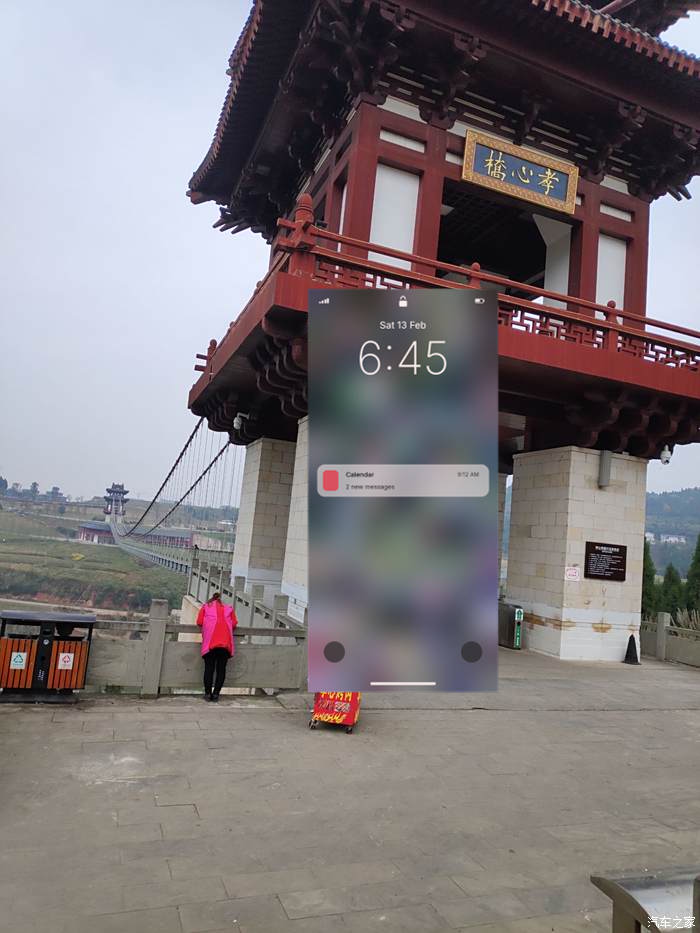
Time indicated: 6:45
